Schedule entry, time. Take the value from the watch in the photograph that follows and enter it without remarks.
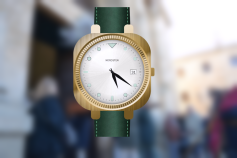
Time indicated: 5:21
